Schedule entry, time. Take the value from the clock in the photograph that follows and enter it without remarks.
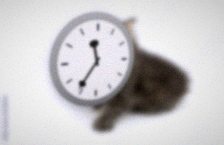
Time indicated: 11:36
